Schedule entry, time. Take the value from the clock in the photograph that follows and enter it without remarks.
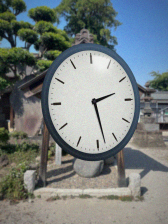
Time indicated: 2:28
